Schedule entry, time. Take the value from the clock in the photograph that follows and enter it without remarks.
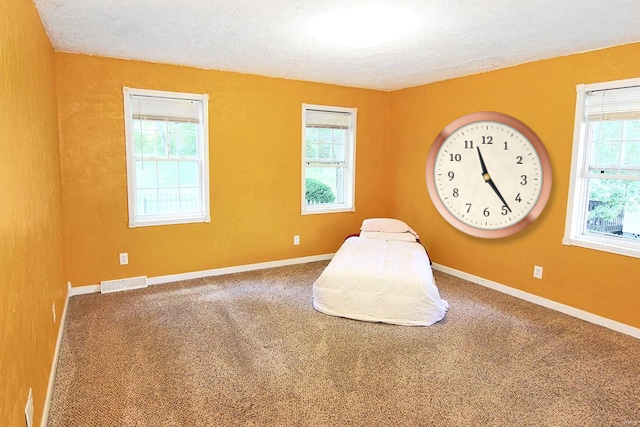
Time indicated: 11:24
